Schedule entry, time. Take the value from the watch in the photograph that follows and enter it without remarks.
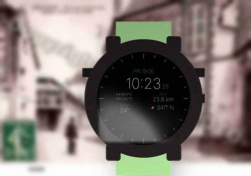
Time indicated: 10:23
